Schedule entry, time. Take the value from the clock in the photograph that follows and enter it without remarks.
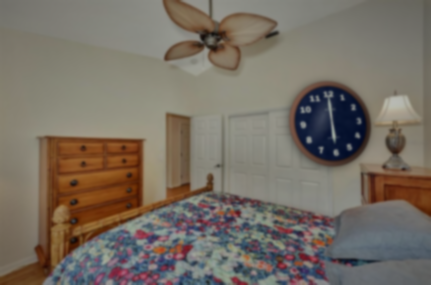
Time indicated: 6:00
